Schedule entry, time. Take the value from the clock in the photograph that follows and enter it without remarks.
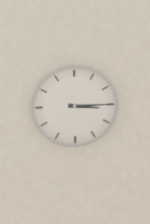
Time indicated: 3:15
